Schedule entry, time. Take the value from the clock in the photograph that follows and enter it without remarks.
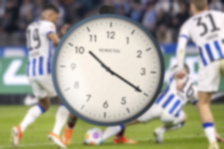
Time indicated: 10:20
